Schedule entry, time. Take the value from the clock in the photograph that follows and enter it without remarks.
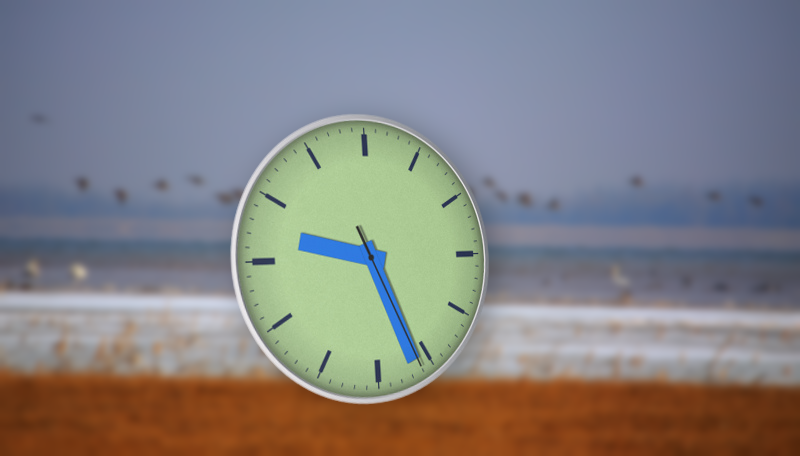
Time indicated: 9:26:26
